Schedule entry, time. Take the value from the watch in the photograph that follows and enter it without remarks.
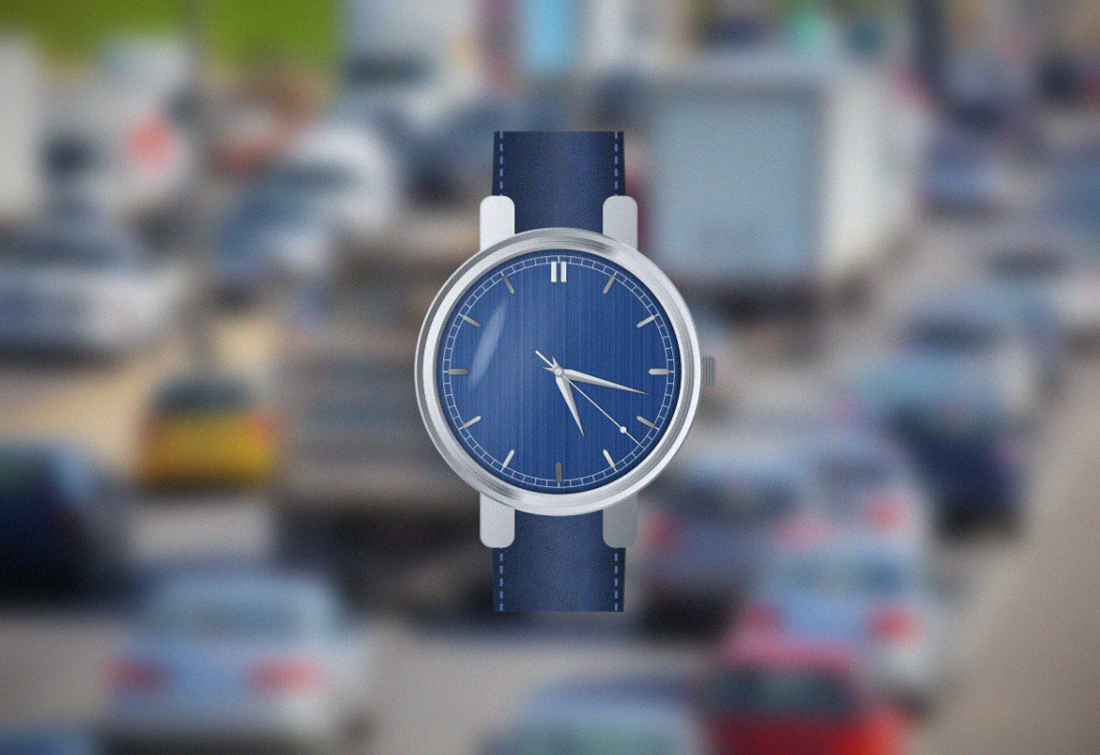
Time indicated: 5:17:22
